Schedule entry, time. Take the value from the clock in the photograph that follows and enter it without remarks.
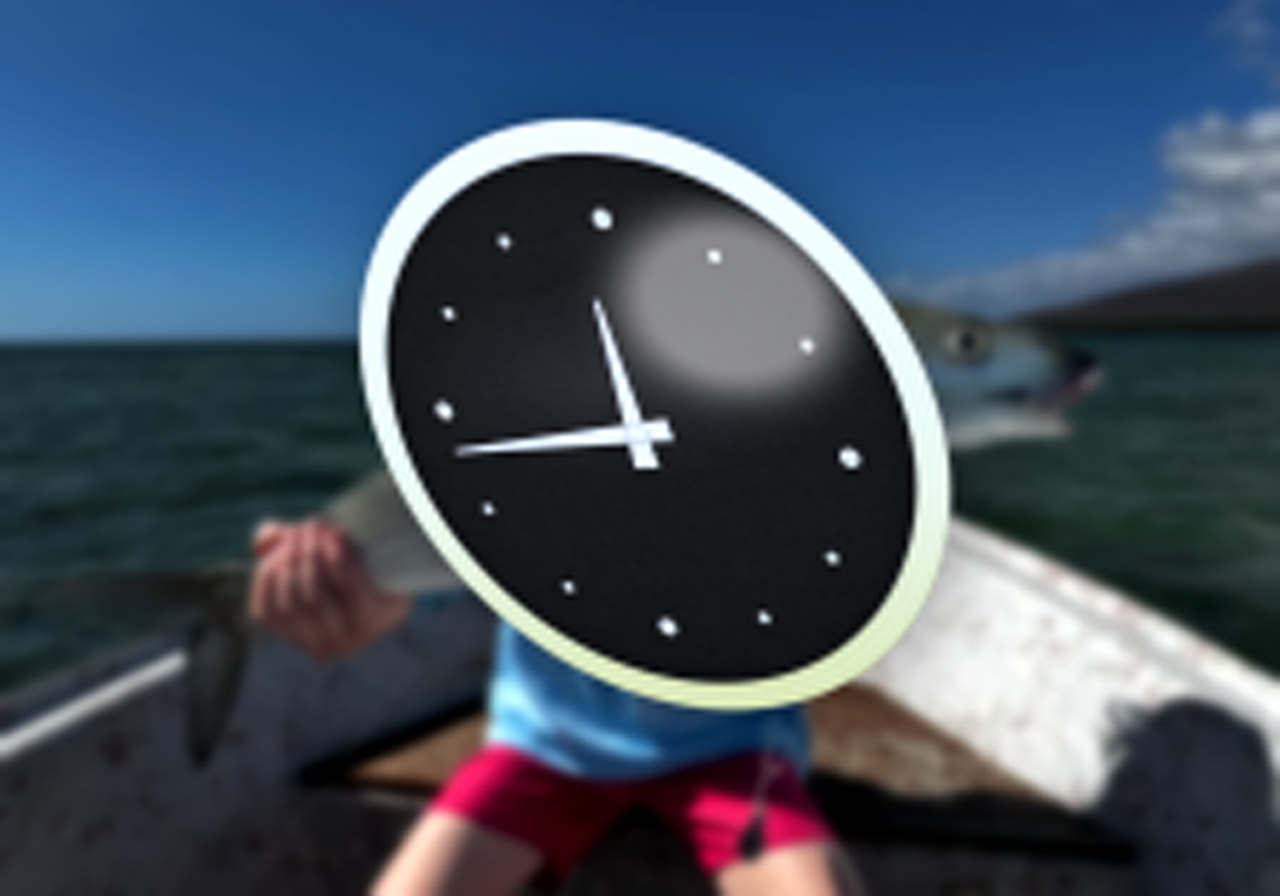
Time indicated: 11:43
